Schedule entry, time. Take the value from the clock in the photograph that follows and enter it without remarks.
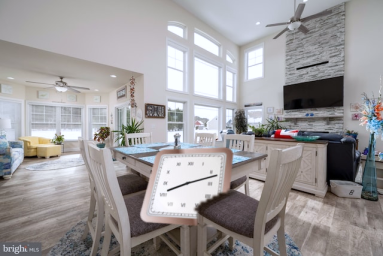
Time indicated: 8:12
